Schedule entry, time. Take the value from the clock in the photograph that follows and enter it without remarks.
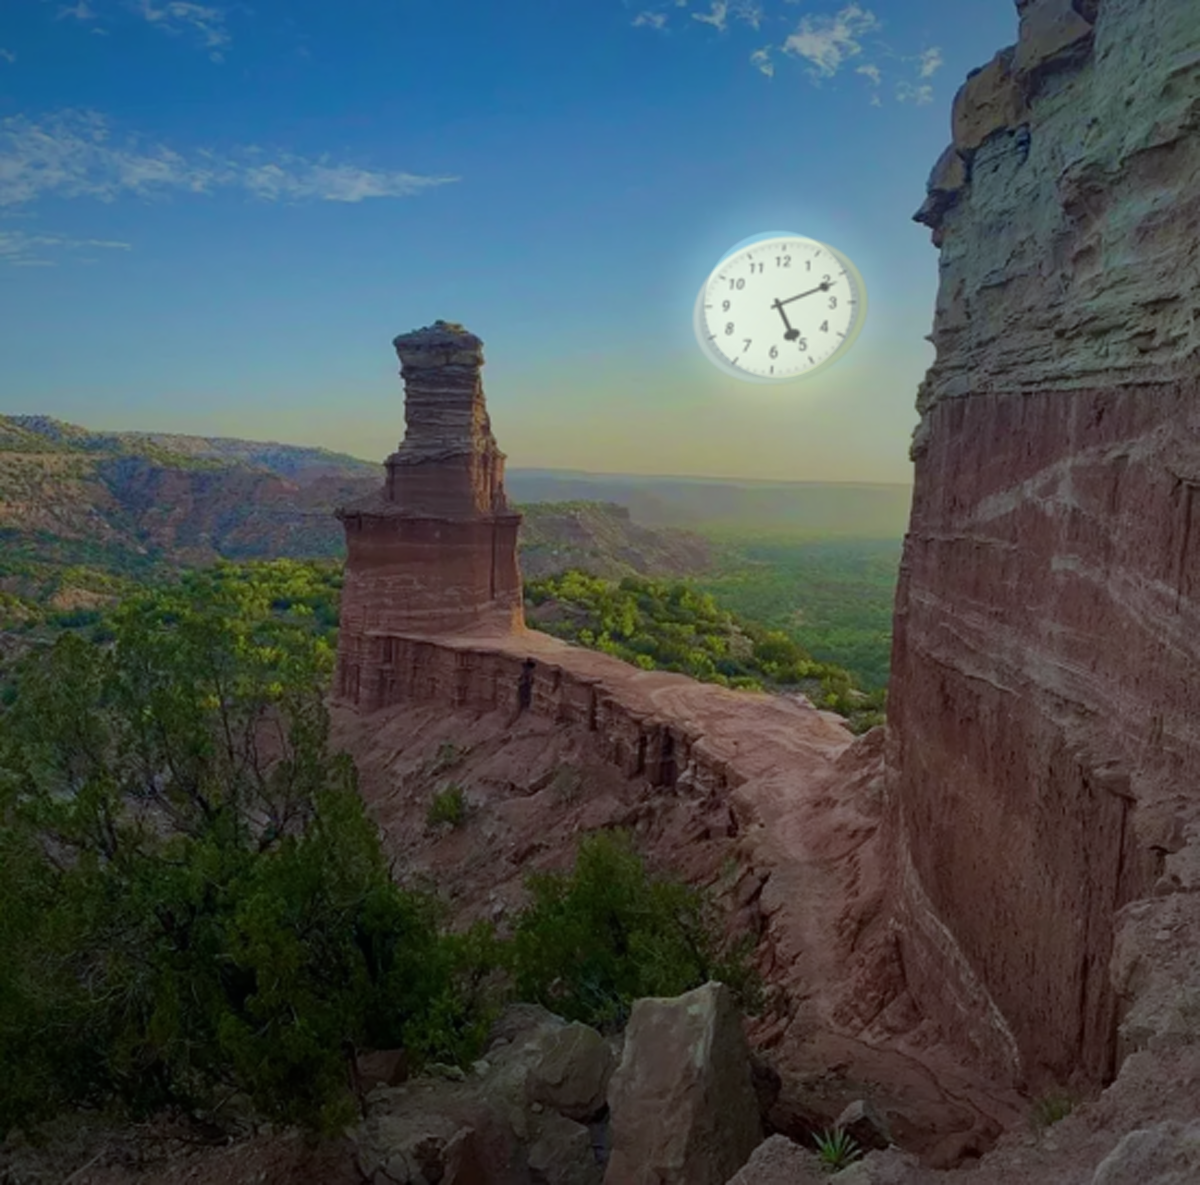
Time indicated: 5:11
